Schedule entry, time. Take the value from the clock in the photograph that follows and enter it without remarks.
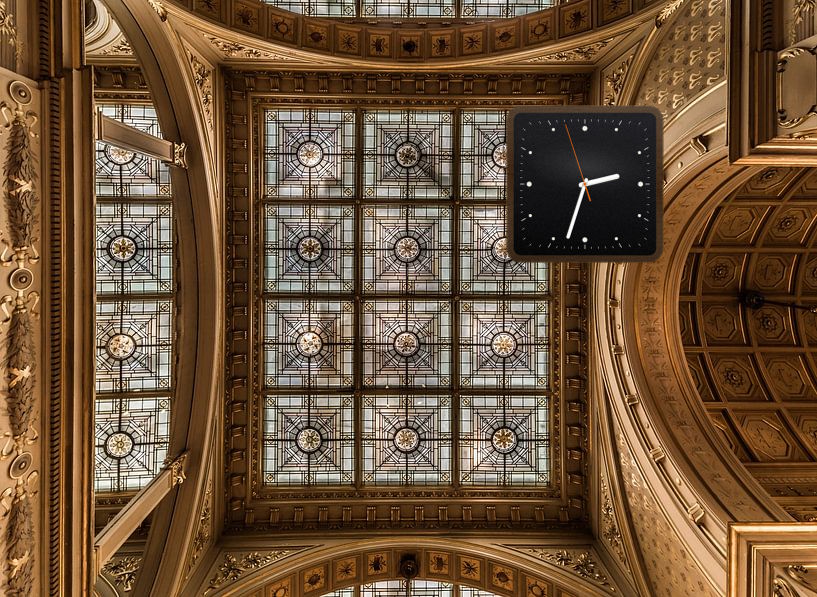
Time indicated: 2:32:57
